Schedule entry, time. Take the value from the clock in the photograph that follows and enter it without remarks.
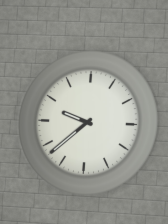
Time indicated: 9:38
